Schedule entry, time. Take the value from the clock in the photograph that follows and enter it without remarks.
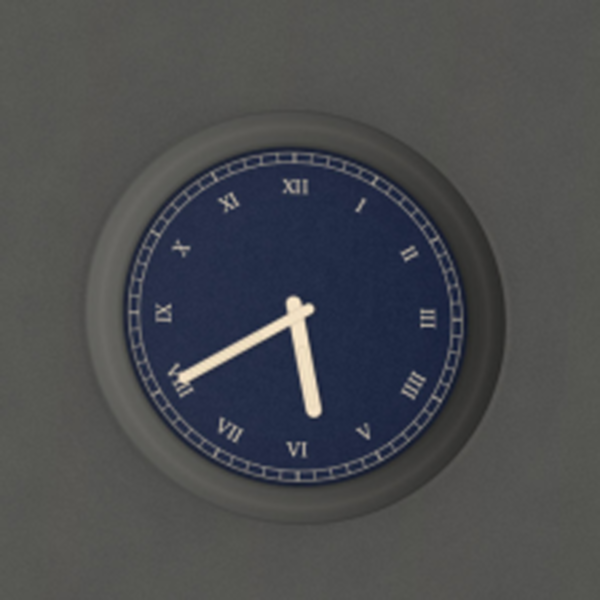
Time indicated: 5:40
